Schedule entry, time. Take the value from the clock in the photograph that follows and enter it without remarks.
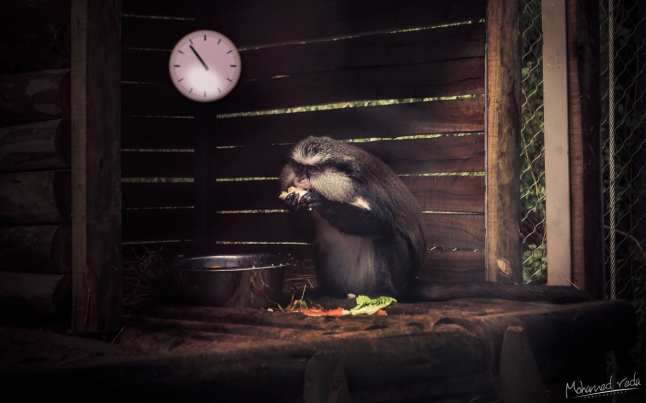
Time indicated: 10:54
